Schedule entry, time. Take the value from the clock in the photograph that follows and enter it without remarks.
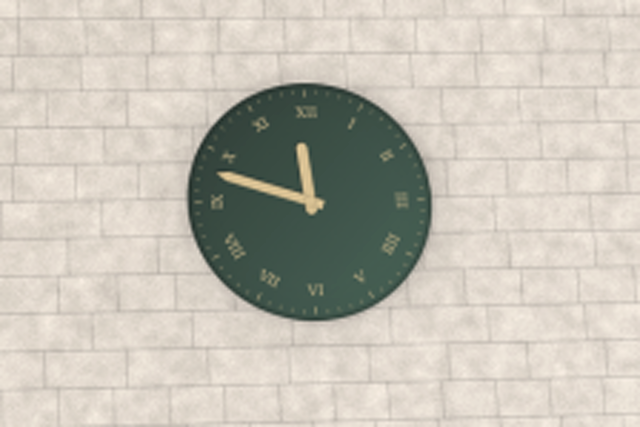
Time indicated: 11:48
